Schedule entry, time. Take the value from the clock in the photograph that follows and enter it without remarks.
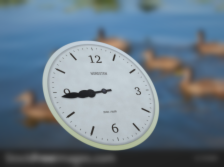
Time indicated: 8:44
